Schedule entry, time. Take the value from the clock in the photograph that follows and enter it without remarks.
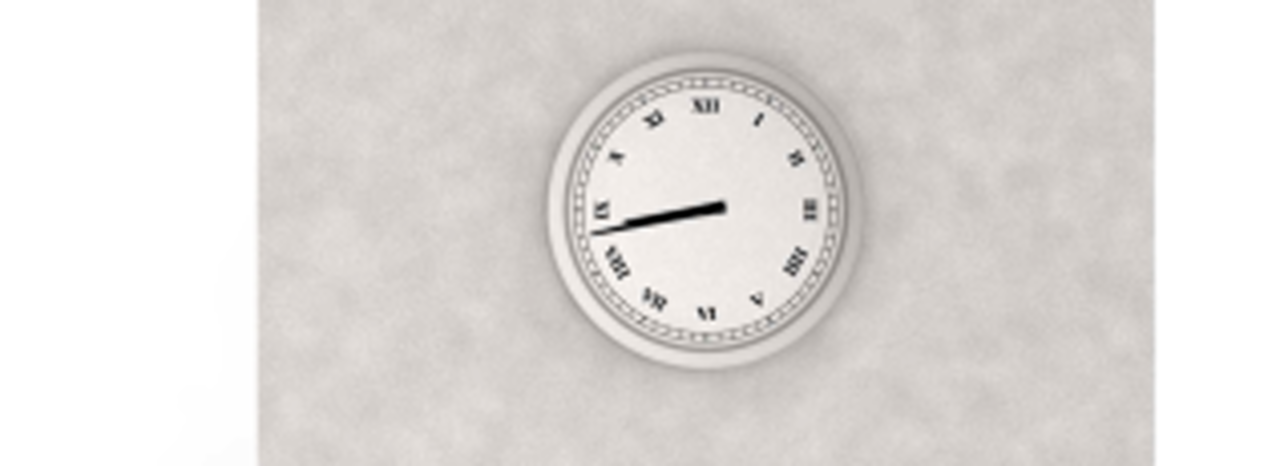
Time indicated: 8:43
